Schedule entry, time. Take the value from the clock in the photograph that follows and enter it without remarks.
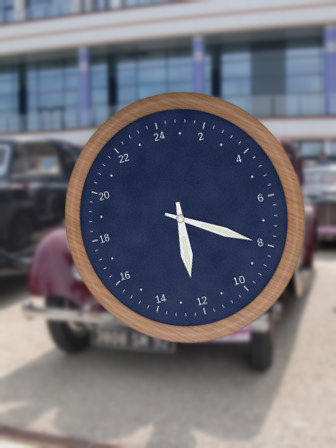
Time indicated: 12:20
